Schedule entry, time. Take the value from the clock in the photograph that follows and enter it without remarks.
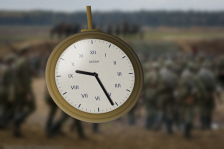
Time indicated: 9:26
